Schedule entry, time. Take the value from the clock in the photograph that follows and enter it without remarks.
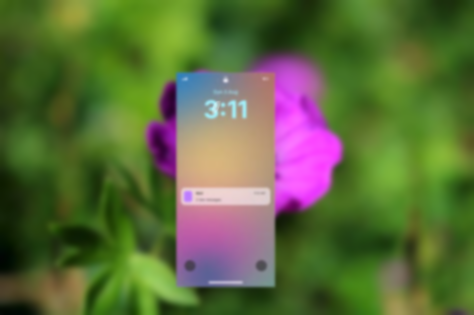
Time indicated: 3:11
